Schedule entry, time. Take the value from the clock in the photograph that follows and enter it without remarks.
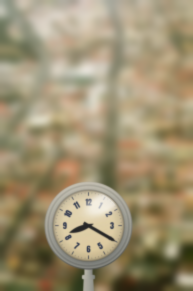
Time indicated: 8:20
